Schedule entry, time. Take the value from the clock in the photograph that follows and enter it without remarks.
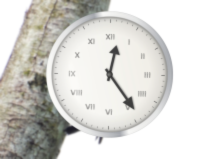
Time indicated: 12:24
